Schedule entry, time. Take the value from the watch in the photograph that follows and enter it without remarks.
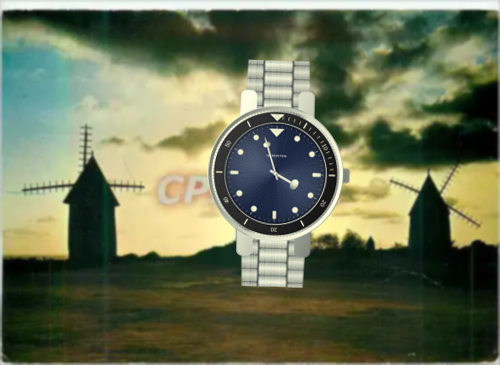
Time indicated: 3:57
